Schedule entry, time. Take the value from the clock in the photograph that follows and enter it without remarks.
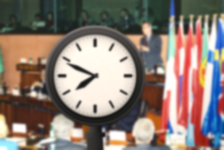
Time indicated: 7:49
